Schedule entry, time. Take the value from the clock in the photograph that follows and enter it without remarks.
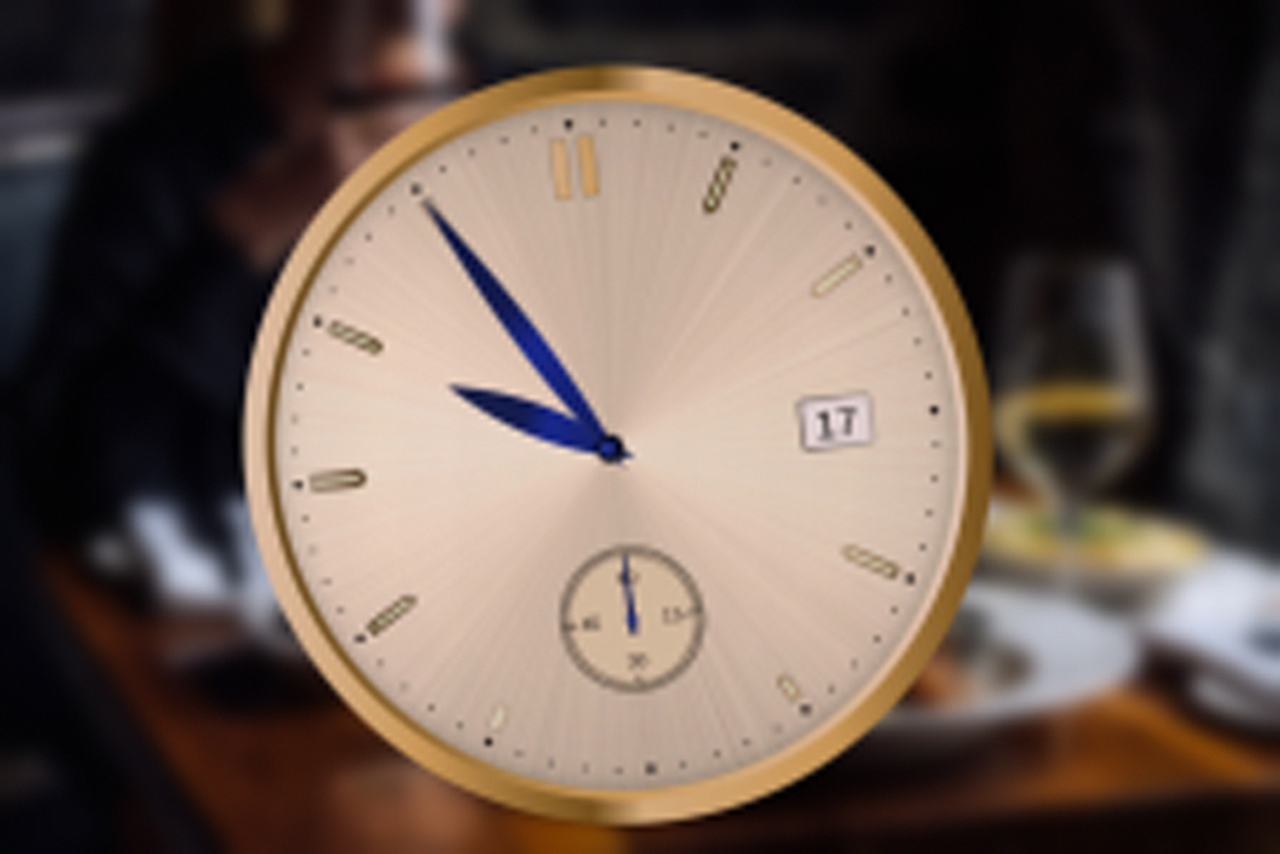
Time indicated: 9:55
